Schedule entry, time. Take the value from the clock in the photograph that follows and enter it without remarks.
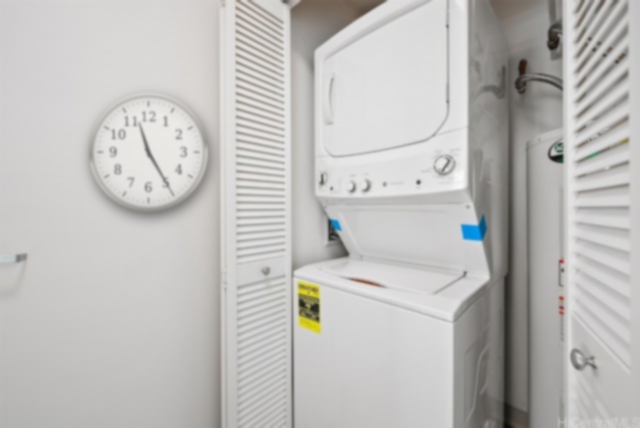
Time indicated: 11:25
